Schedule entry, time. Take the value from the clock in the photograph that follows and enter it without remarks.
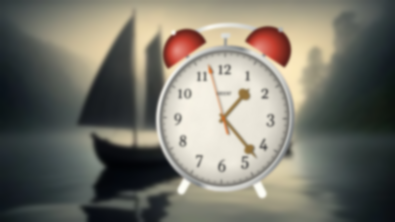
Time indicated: 1:22:57
